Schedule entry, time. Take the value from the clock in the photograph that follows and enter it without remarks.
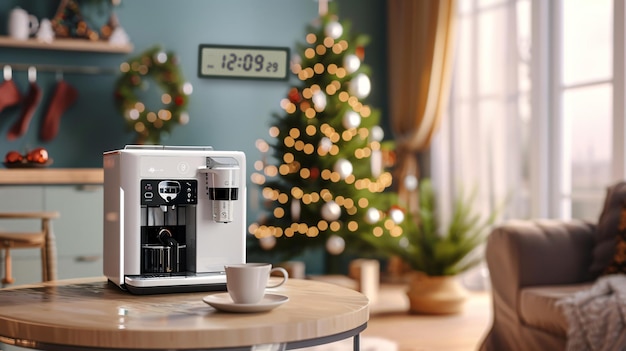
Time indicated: 12:09
